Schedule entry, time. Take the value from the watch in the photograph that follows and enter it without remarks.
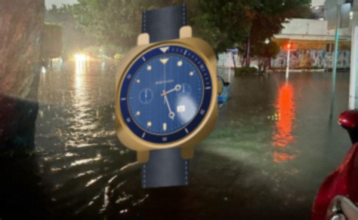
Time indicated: 2:27
